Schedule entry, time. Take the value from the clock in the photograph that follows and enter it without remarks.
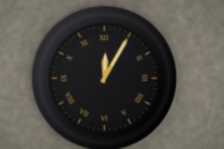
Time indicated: 12:05
